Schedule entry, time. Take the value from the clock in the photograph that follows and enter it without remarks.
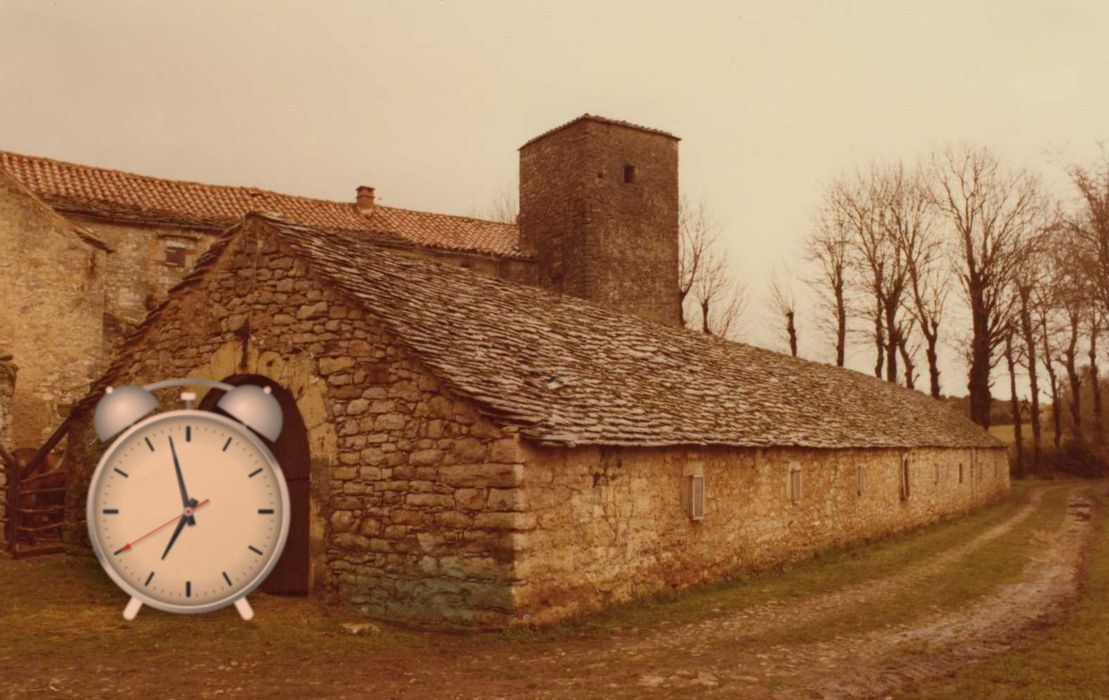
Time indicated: 6:57:40
